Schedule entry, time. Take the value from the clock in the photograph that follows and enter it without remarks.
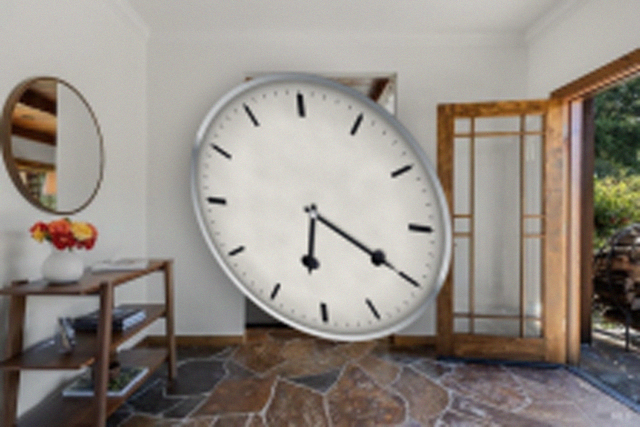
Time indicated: 6:20
